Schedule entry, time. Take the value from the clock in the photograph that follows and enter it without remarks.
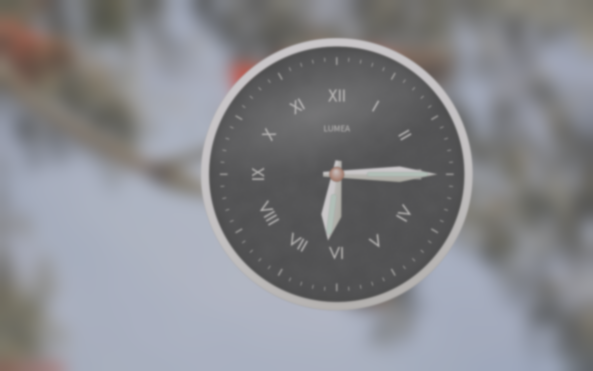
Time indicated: 6:15
